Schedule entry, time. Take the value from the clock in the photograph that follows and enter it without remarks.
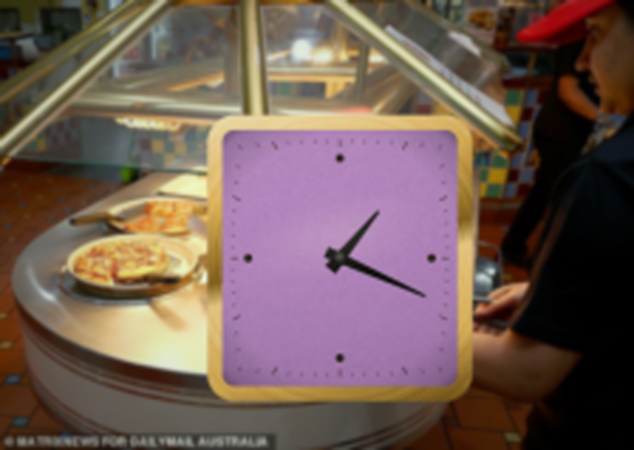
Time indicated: 1:19
